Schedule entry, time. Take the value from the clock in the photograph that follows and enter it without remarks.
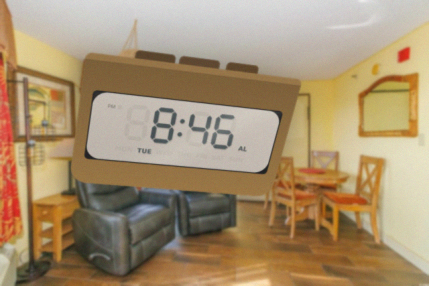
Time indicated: 8:46
